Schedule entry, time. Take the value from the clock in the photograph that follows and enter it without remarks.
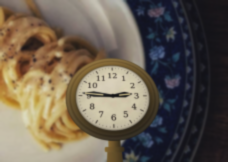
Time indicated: 2:46
